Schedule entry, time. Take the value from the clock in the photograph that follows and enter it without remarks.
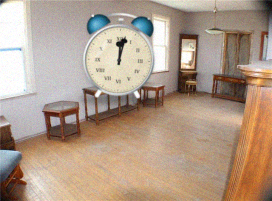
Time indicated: 12:02
